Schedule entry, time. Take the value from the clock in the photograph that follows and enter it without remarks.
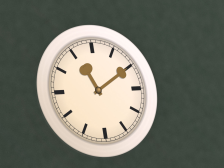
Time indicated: 11:10
